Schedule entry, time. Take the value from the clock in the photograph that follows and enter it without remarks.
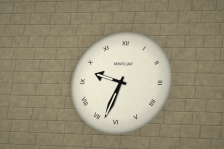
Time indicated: 9:33
